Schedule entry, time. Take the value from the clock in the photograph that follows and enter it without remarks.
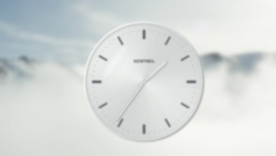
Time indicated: 1:36
